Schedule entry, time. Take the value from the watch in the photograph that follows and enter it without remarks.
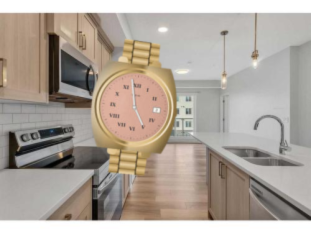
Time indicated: 4:58
